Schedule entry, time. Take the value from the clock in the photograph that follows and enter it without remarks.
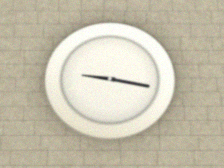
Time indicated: 9:17
